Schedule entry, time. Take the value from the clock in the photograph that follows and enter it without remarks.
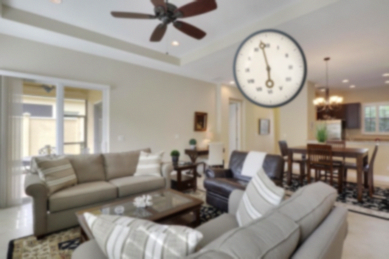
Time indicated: 5:58
